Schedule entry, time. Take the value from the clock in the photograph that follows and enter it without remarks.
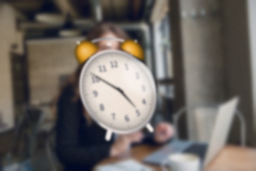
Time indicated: 4:51
